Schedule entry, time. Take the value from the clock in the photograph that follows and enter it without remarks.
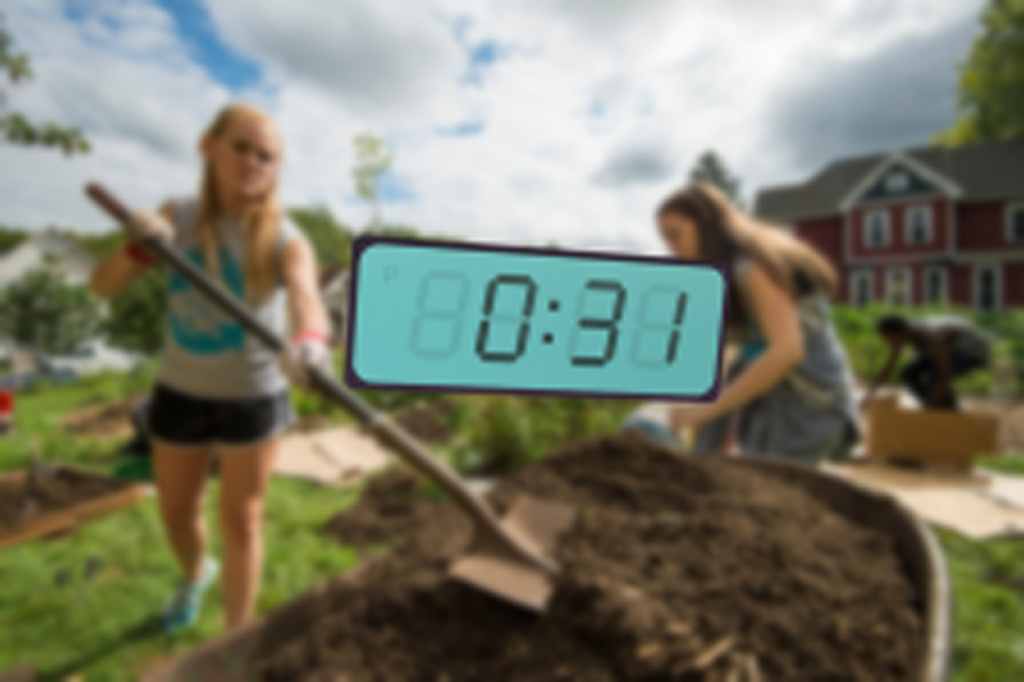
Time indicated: 0:31
